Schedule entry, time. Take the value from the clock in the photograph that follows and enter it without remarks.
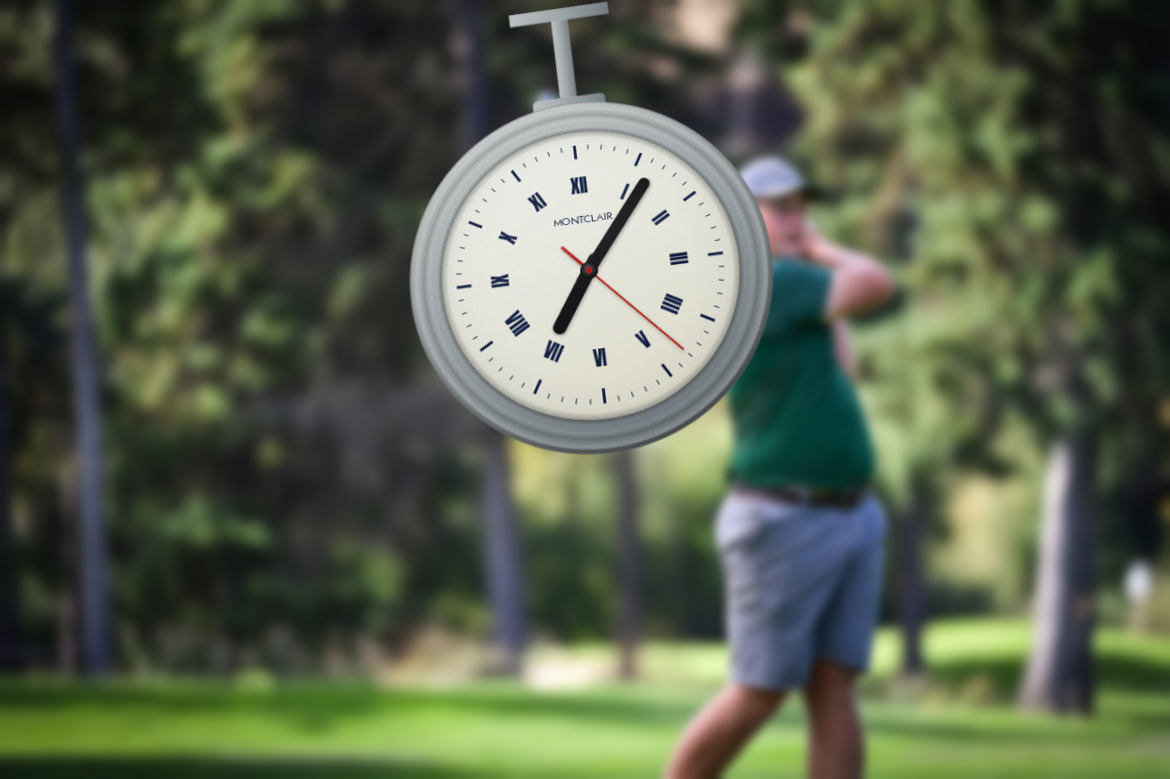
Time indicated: 7:06:23
